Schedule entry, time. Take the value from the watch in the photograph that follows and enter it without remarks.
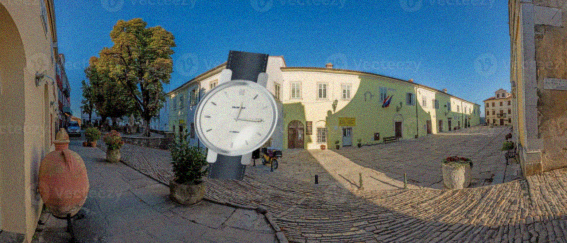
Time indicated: 12:15
